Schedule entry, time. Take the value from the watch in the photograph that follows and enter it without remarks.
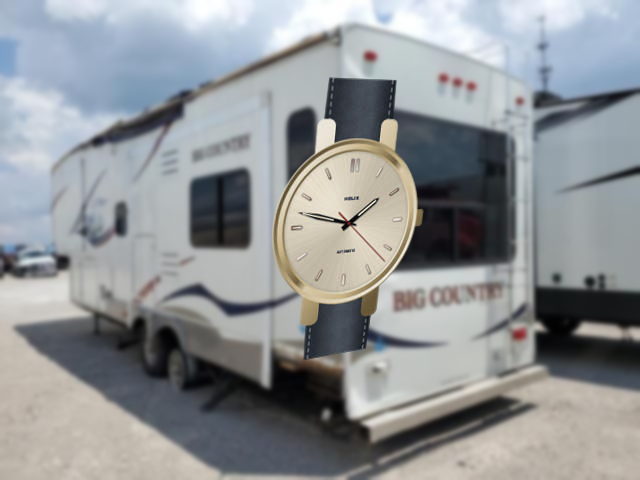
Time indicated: 1:47:22
